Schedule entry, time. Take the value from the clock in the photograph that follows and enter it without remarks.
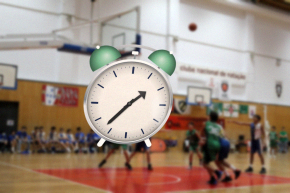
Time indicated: 1:37
